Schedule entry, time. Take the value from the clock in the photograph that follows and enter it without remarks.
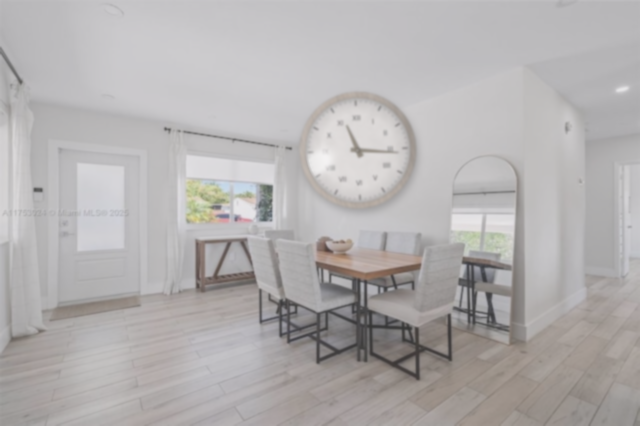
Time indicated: 11:16
